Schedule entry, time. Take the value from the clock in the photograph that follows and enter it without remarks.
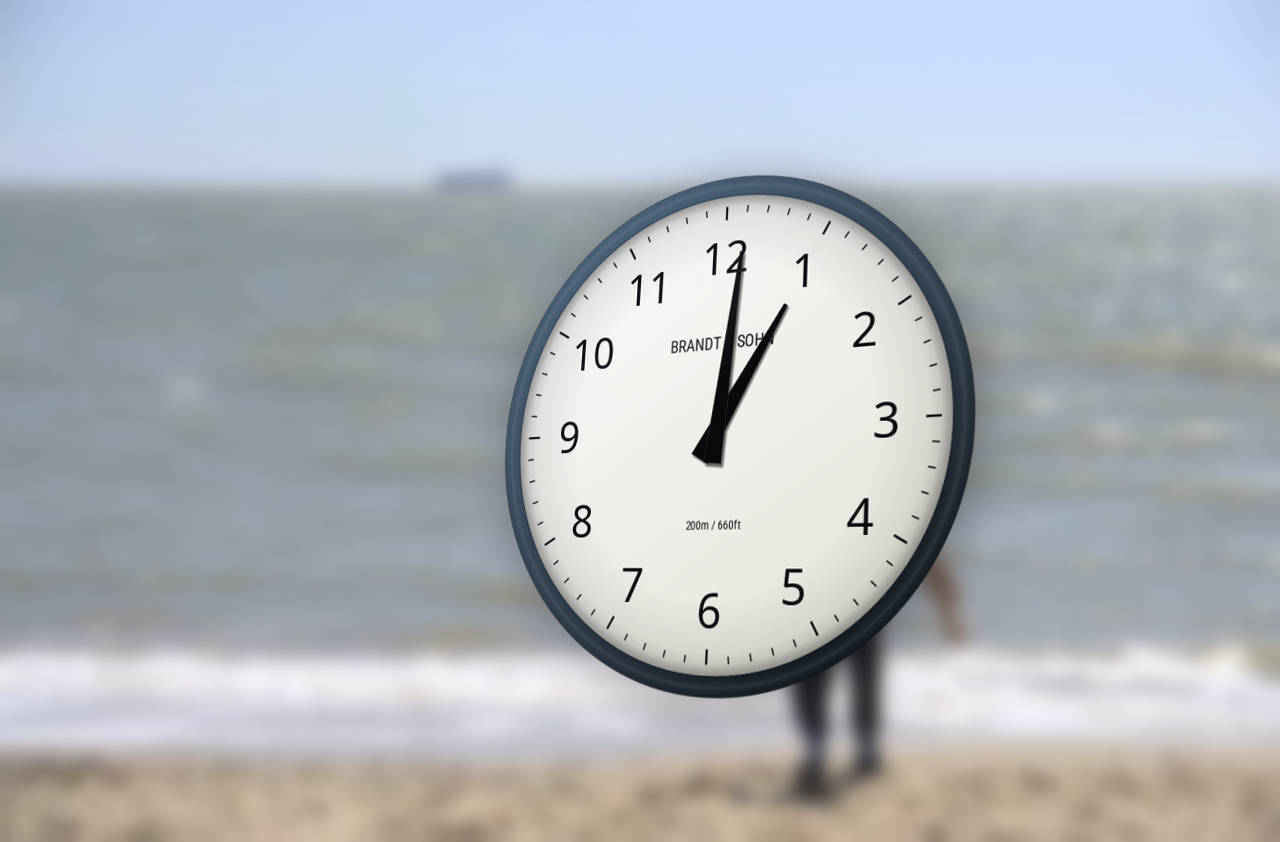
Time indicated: 1:01
